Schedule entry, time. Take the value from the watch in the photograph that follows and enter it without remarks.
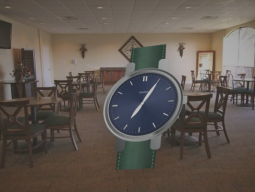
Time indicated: 7:05
